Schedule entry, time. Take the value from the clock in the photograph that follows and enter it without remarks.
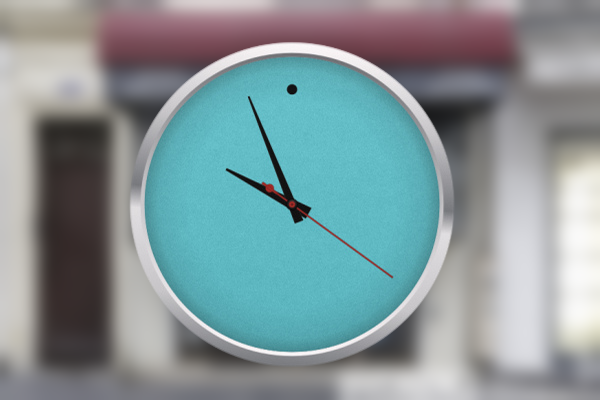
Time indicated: 9:56:21
